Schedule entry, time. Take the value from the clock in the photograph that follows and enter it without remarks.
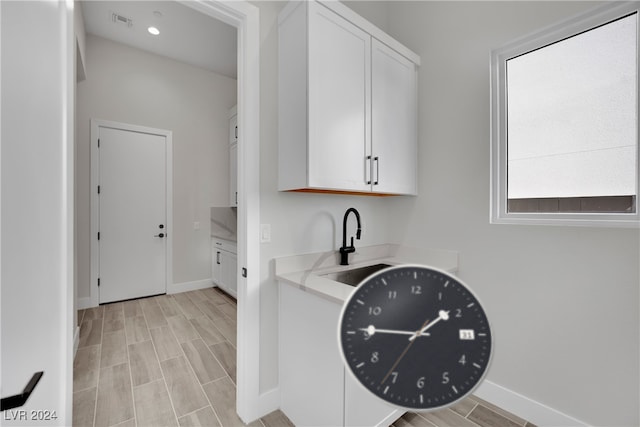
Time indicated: 1:45:36
